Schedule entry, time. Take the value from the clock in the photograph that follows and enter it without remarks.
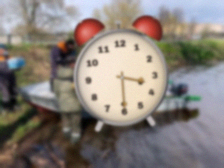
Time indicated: 3:30
